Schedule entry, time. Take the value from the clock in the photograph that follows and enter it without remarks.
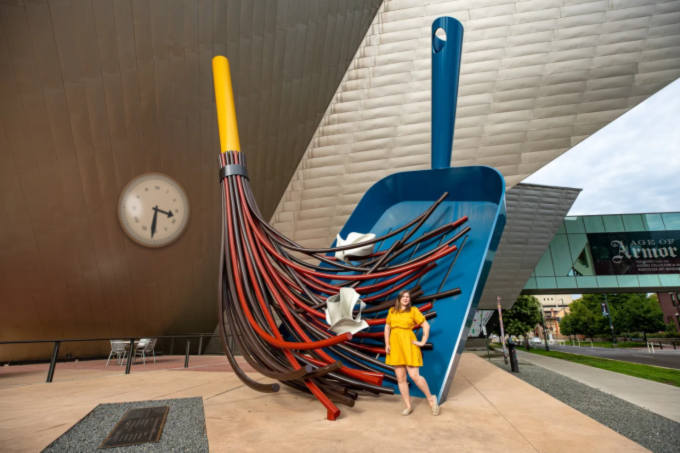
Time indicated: 3:31
